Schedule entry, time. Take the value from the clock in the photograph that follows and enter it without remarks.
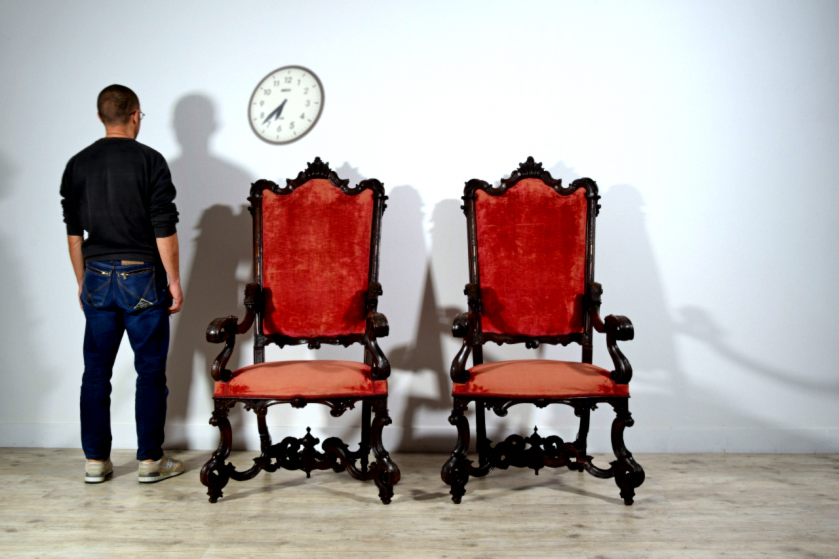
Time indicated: 6:37
